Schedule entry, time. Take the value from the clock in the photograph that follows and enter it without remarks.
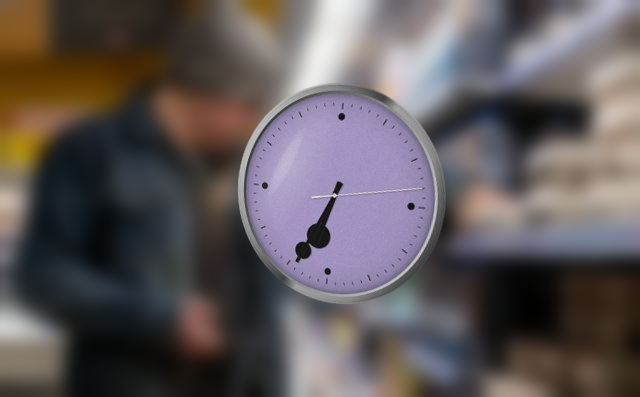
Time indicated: 6:34:13
